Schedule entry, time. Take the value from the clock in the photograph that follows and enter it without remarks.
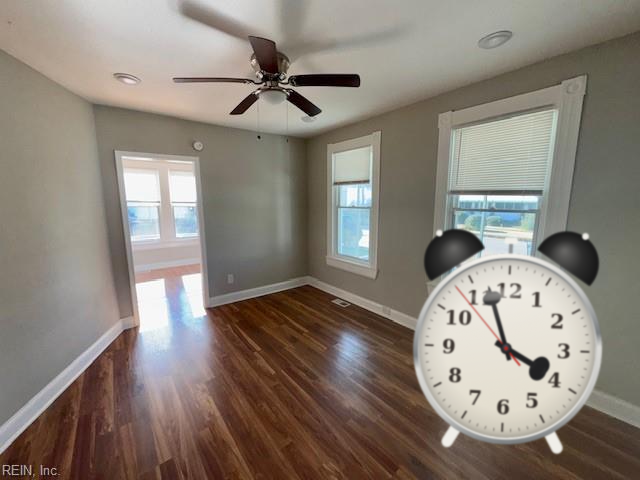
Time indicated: 3:56:53
